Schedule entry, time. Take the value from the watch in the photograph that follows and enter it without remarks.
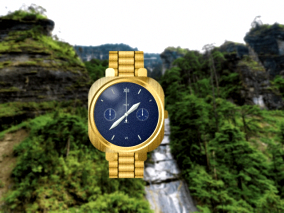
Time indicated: 1:38
